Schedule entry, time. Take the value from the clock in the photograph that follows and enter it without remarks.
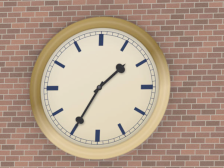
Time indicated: 1:35
